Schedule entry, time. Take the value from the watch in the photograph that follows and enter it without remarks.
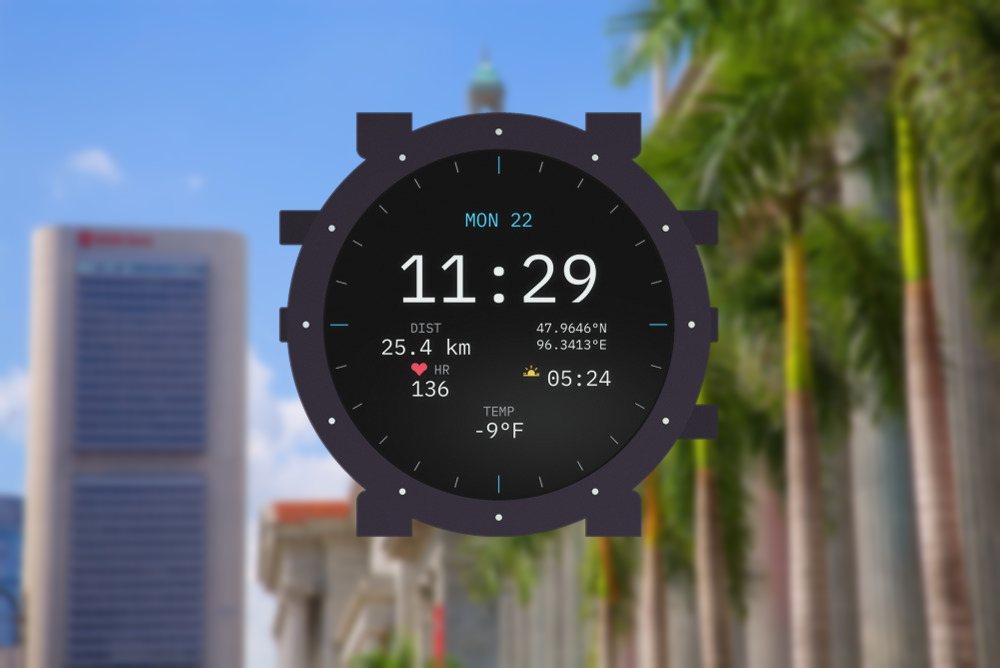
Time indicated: 11:29
